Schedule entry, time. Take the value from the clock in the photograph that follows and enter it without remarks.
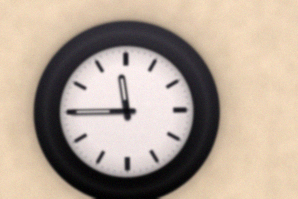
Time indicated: 11:45
